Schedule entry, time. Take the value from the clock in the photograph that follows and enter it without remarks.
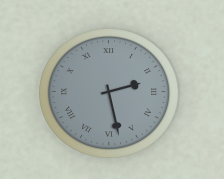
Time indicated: 2:28
